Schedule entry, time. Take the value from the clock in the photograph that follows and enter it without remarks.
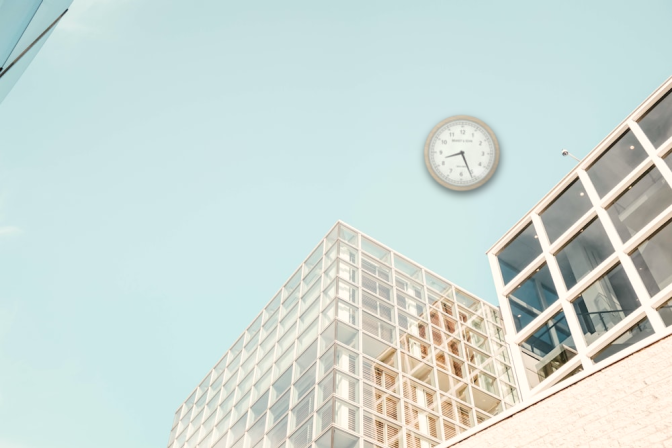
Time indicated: 8:26
